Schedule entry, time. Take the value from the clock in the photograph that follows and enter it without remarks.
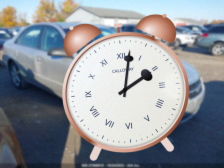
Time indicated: 2:02
